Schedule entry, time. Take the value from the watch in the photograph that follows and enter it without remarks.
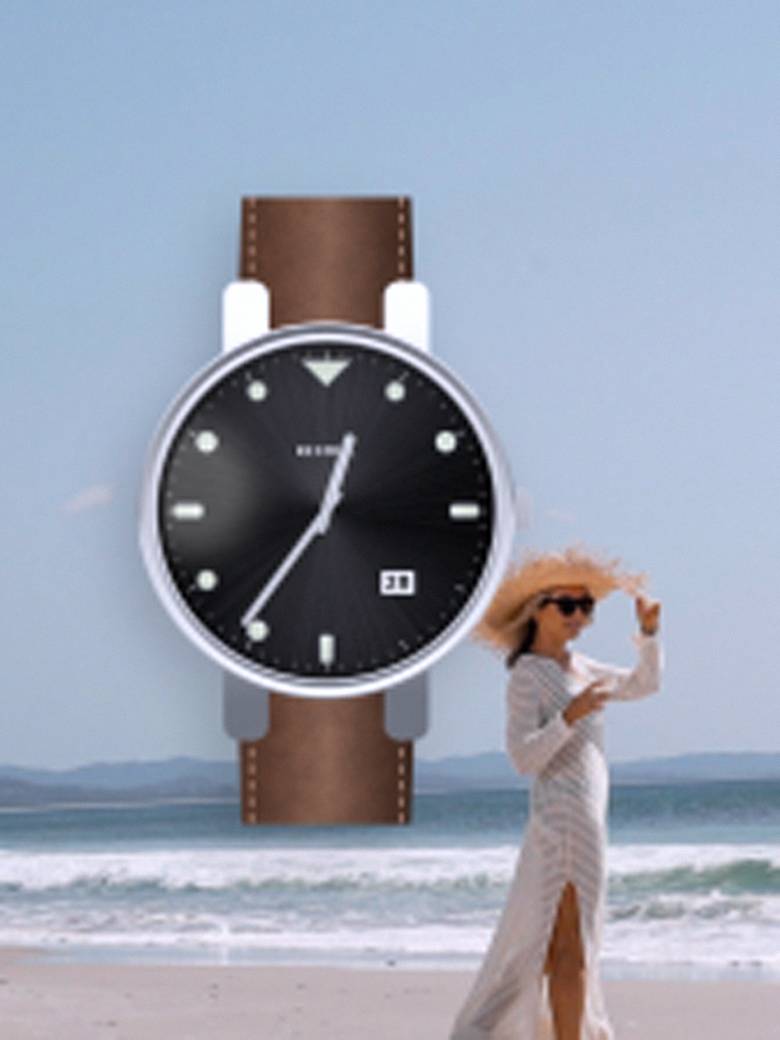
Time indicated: 12:36
